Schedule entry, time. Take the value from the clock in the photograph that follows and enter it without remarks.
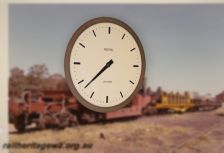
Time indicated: 7:38
